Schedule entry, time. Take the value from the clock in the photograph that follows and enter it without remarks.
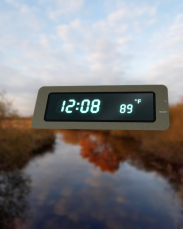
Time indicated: 12:08
